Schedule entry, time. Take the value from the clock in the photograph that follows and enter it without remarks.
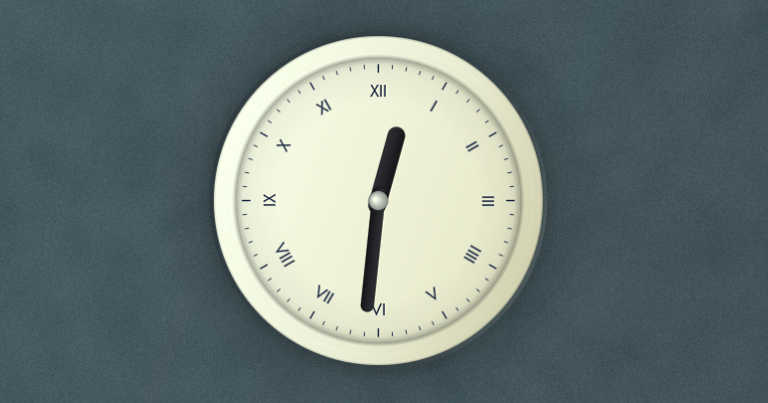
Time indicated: 12:31
